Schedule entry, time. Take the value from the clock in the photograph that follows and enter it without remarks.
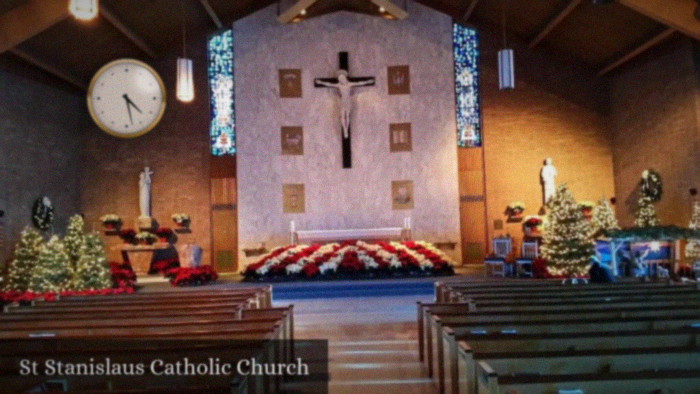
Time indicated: 4:28
